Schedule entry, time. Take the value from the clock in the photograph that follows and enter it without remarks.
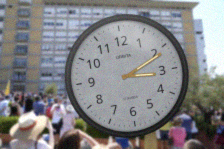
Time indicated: 3:11
